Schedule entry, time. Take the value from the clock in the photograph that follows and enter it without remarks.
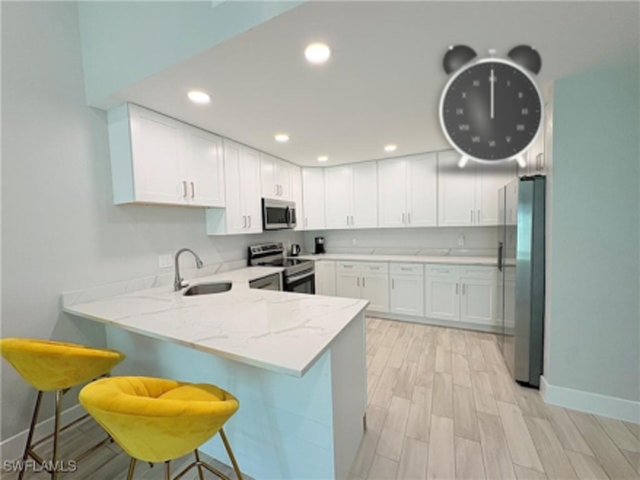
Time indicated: 12:00
